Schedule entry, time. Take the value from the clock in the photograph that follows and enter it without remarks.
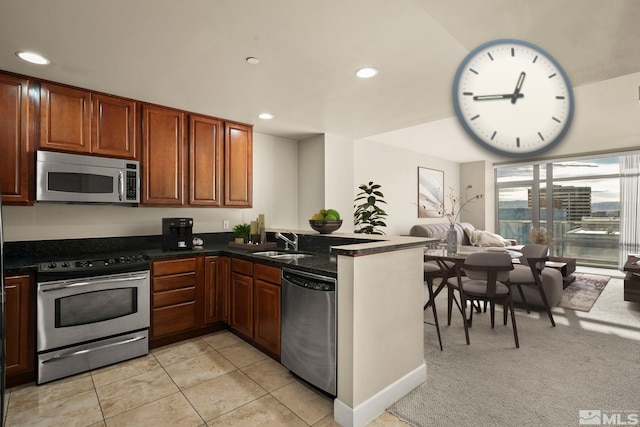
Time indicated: 12:44
